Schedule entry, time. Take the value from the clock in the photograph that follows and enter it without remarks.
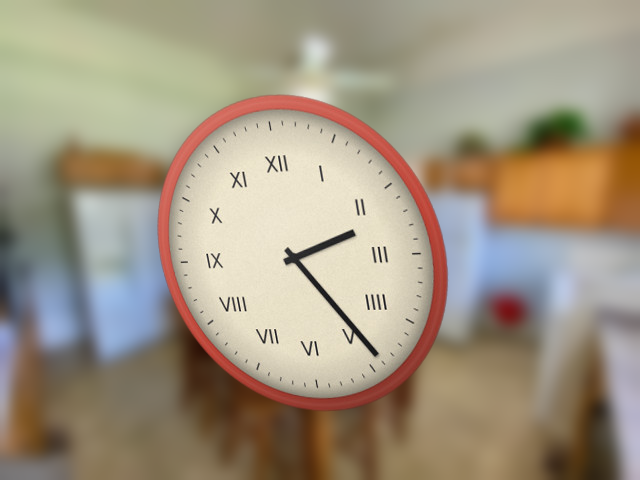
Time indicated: 2:24
